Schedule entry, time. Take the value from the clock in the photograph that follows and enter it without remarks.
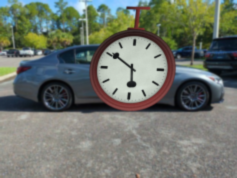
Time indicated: 5:51
